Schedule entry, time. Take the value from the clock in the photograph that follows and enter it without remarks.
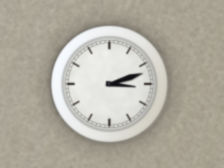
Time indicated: 3:12
